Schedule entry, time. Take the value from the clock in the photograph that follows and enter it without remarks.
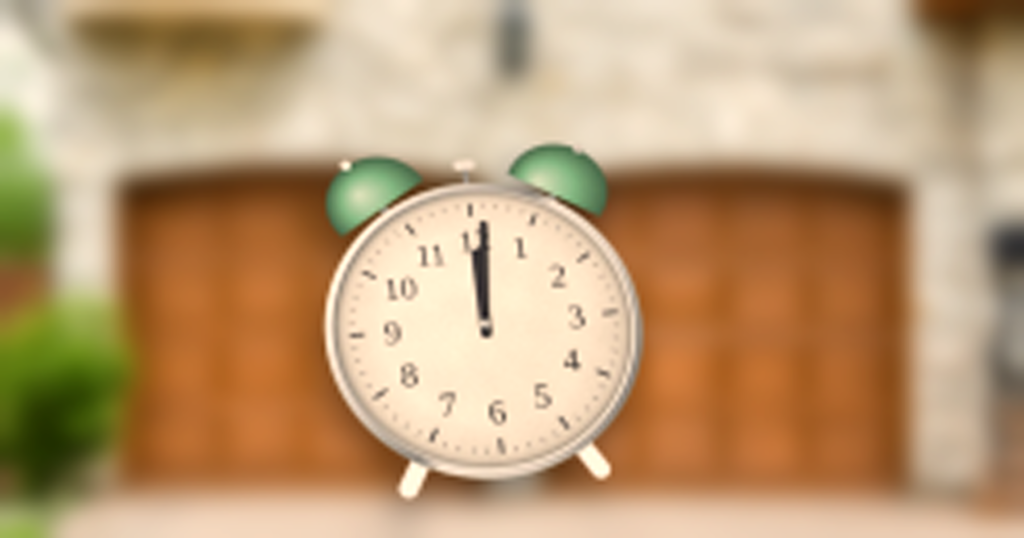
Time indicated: 12:01
